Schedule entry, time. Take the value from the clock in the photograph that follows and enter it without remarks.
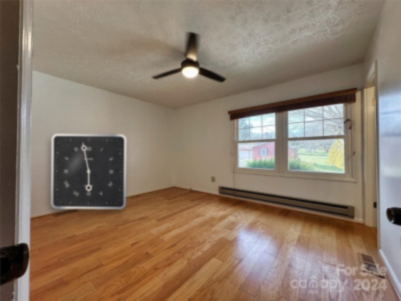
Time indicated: 5:58
